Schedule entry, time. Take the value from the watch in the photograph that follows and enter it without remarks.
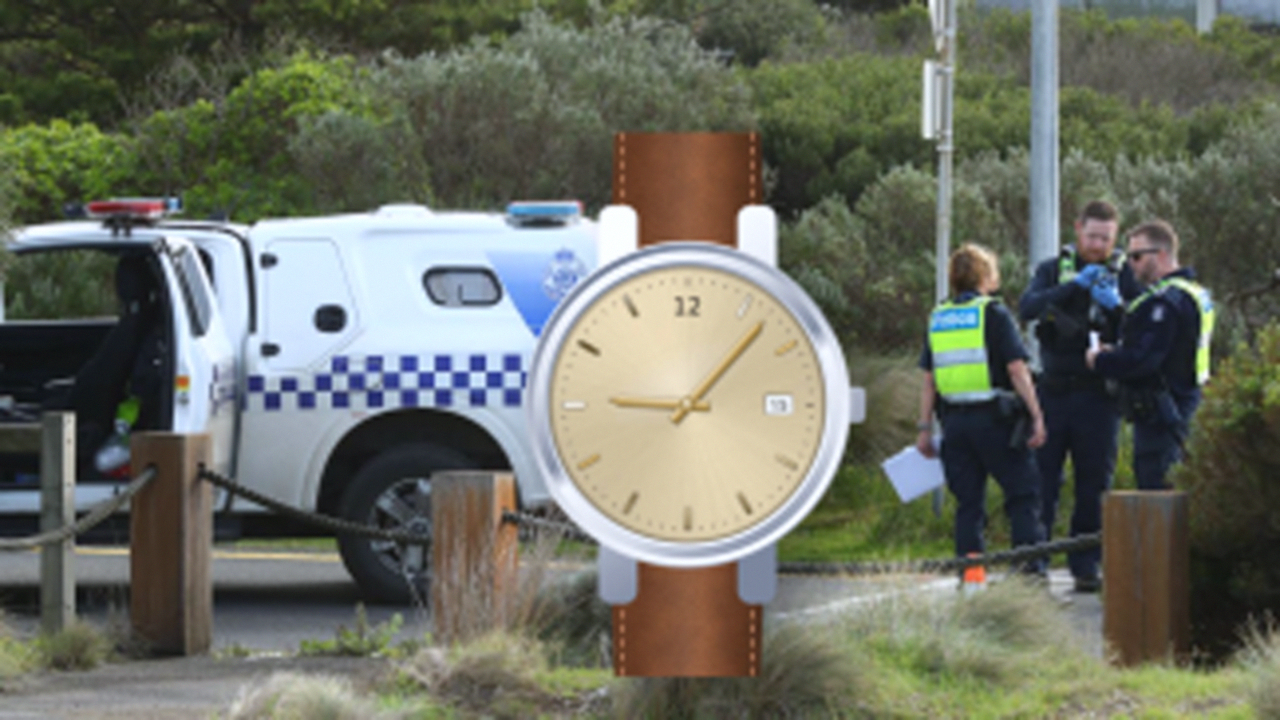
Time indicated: 9:07
